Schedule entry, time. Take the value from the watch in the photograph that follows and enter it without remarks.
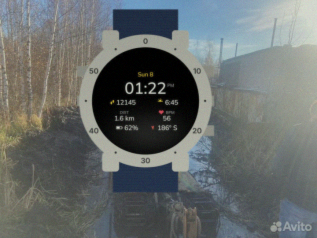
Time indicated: 1:22
